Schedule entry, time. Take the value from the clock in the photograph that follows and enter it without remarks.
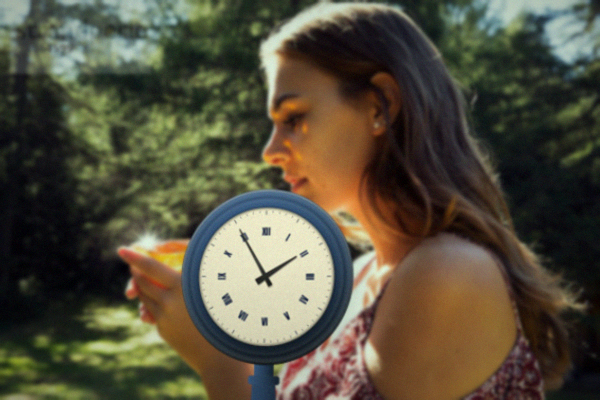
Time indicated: 1:55
